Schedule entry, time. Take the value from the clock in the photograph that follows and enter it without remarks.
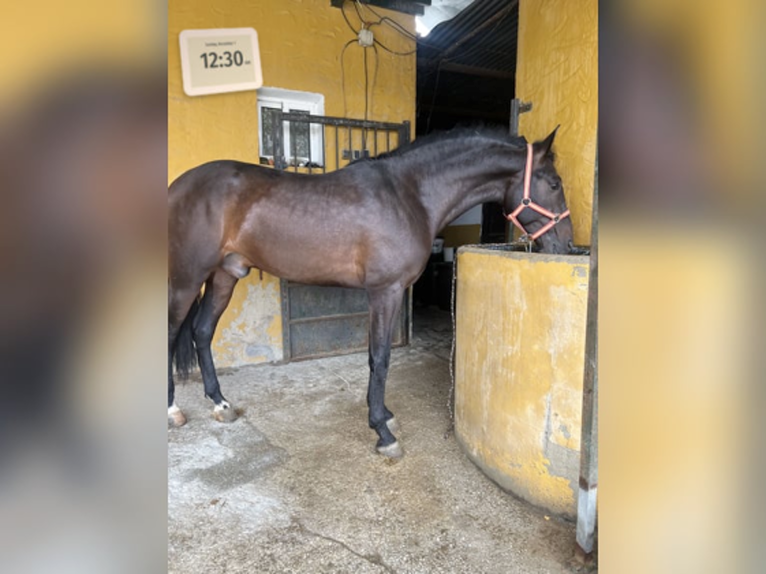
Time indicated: 12:30
